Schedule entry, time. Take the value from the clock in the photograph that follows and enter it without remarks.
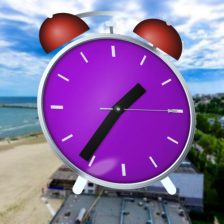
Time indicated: 1:36:15
